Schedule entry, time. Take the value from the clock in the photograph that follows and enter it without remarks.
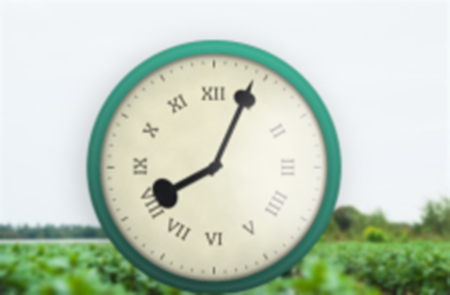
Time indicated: 8:04
